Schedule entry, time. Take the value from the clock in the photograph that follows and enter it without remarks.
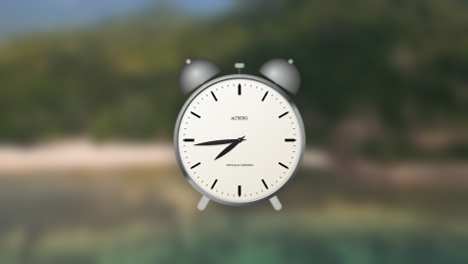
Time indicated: 7:44
